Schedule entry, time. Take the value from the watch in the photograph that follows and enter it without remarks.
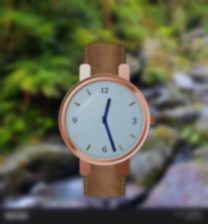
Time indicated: 12:27
